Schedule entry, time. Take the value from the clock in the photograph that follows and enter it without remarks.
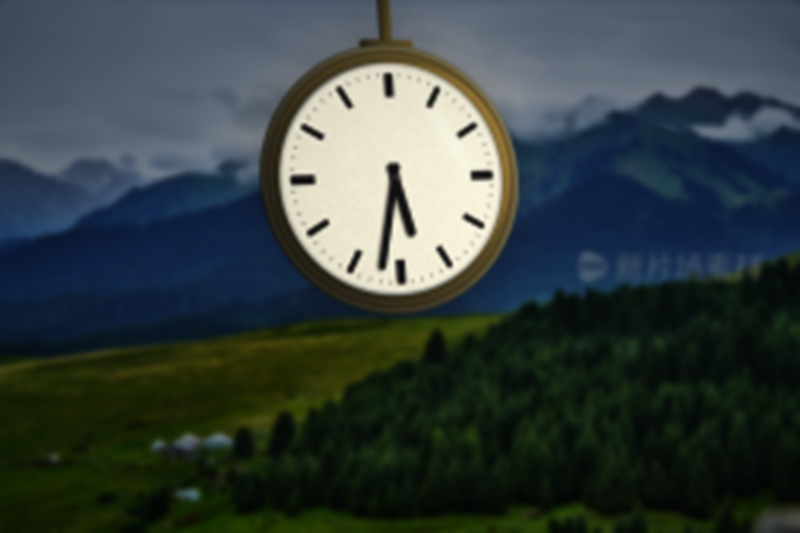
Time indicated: 5:32
